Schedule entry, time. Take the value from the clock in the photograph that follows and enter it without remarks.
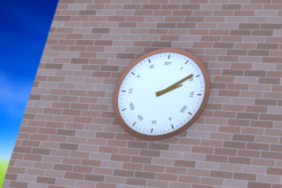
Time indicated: 2:09
